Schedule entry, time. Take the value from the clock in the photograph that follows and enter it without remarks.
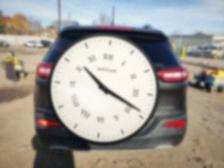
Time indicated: 10:19
